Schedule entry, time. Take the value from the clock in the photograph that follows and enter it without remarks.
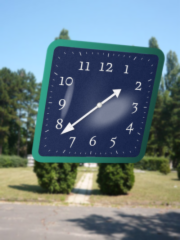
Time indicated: 1:38
